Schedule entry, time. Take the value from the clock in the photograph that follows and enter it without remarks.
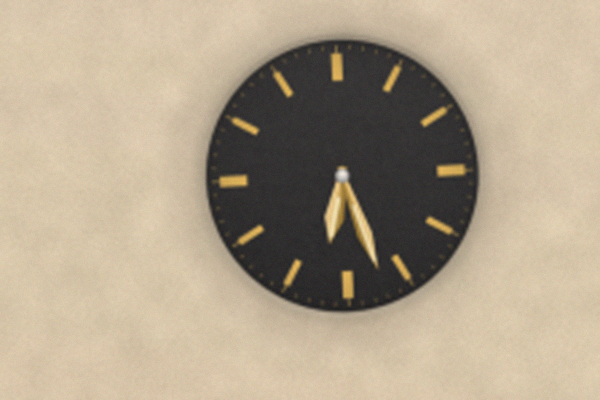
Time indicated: 6:27
